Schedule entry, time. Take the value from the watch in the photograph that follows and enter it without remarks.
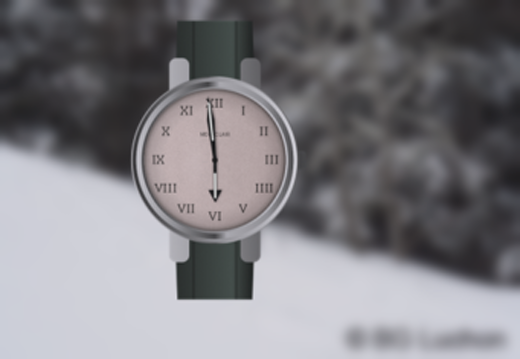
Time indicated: 5:59
